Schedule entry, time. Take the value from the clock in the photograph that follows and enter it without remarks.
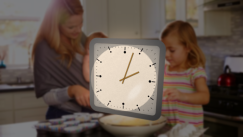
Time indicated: 2:03
